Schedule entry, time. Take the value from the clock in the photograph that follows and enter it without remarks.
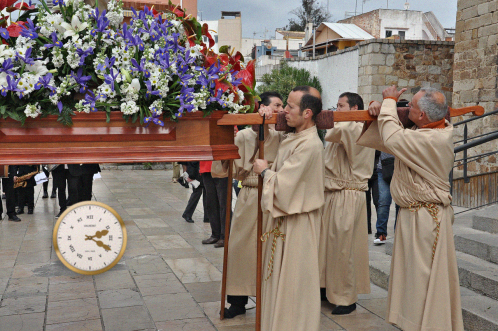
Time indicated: 2:20
